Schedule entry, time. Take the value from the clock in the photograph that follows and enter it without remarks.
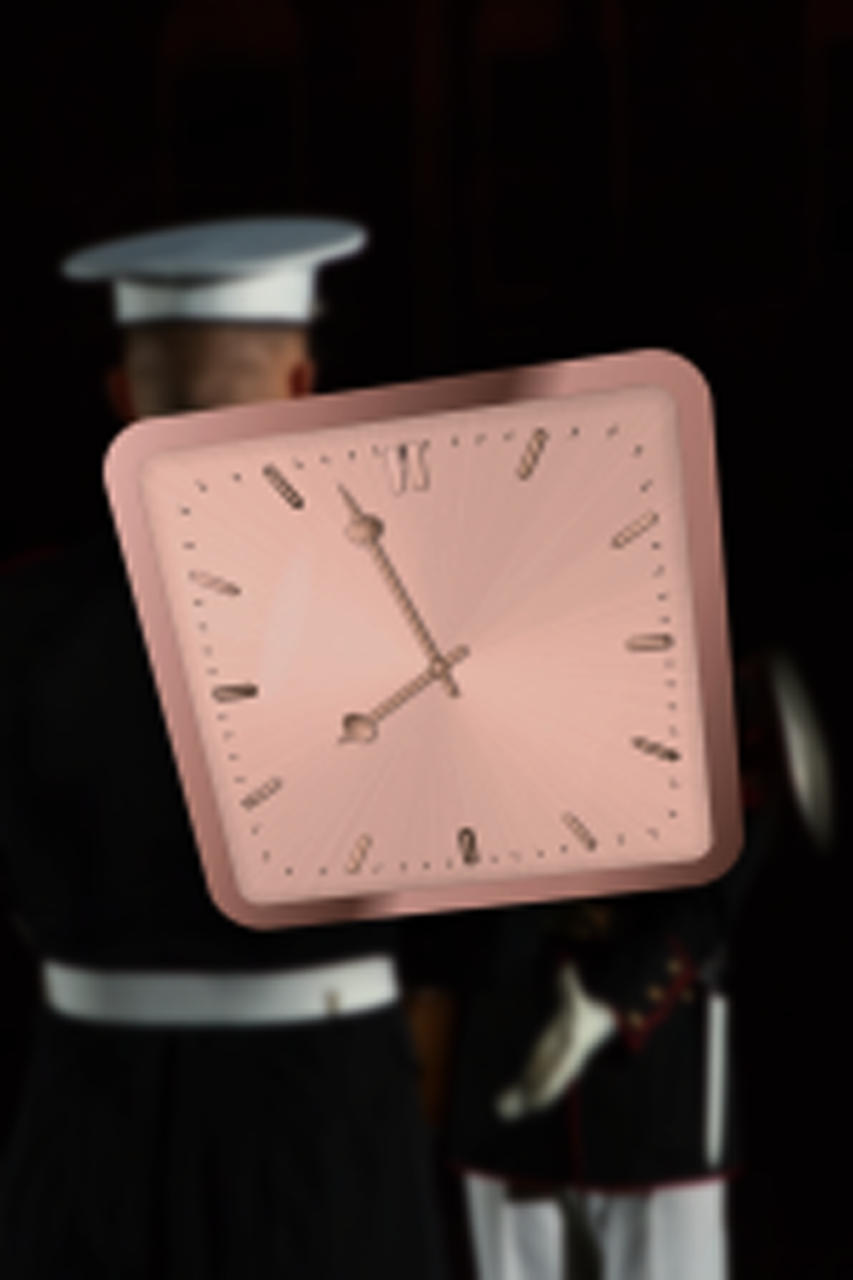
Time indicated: 7:57
